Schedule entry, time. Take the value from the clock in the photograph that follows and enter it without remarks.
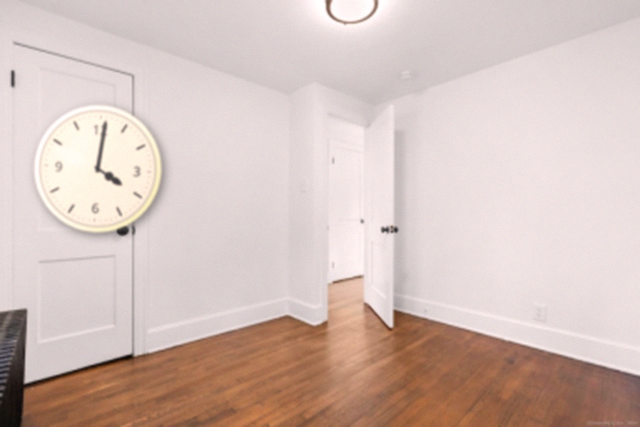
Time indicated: 4:01
